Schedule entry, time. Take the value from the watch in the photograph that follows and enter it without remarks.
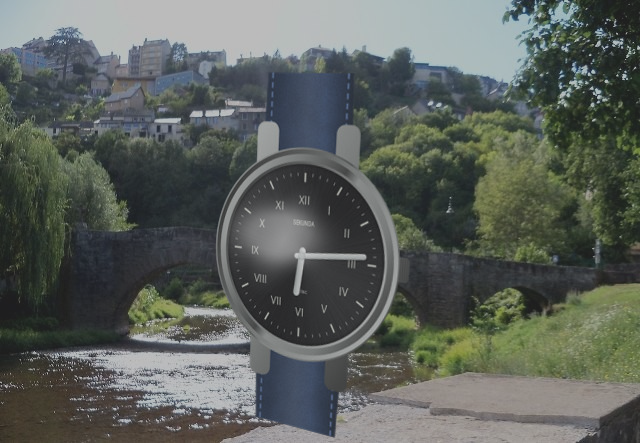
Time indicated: 6:14
